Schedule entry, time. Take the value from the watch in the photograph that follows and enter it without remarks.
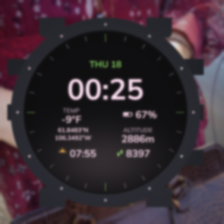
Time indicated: 0:25
